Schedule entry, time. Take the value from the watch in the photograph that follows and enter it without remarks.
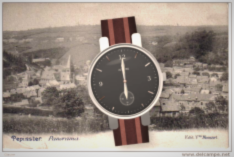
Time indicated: 6:00
